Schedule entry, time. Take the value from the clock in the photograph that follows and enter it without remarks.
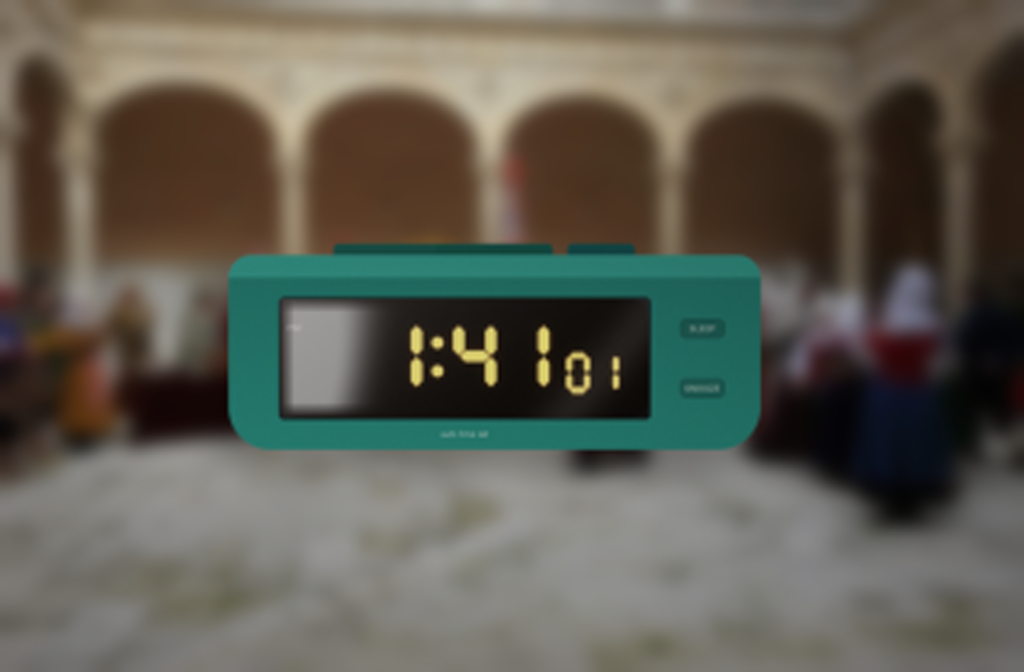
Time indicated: 1:41:01
